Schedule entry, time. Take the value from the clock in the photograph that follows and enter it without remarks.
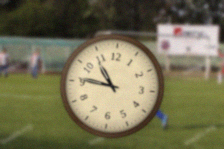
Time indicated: 10:46
